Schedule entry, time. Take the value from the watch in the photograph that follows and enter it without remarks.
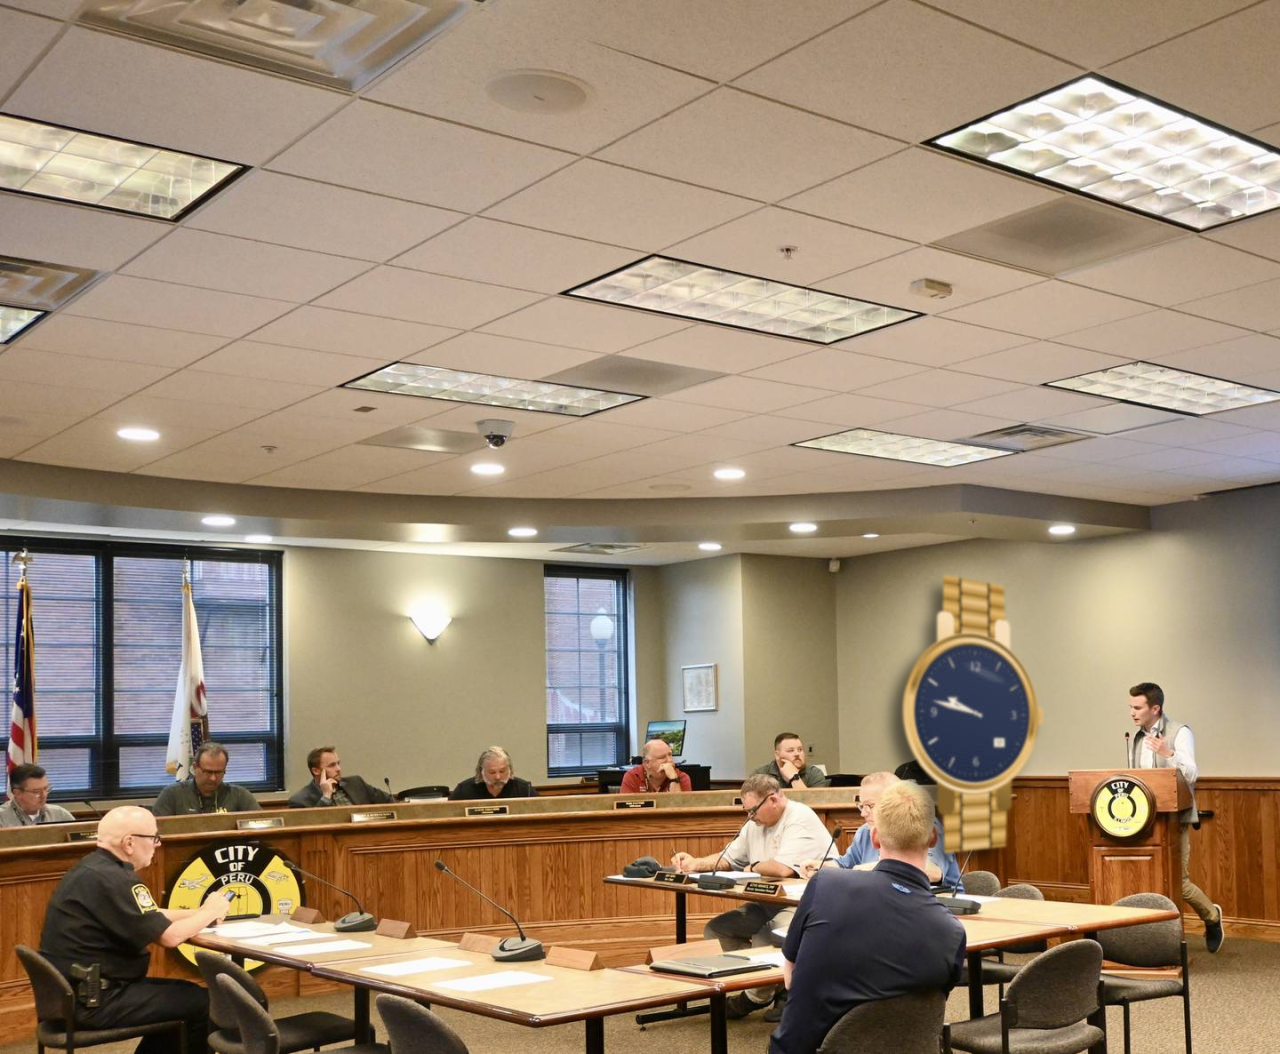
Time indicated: 9:47
